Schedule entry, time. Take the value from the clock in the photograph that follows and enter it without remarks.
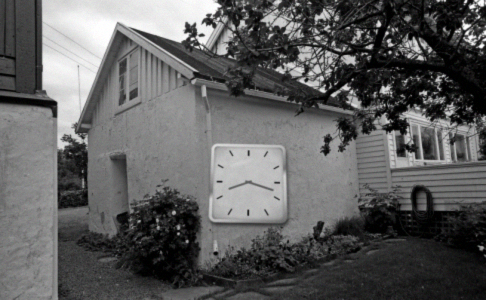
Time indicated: 8:18
